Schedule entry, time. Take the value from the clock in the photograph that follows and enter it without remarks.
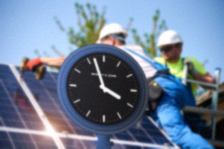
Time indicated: 3:57
